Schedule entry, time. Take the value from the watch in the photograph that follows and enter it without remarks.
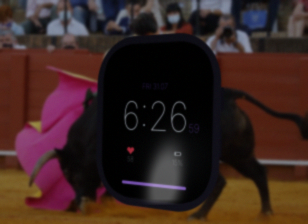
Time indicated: 6:26:59
